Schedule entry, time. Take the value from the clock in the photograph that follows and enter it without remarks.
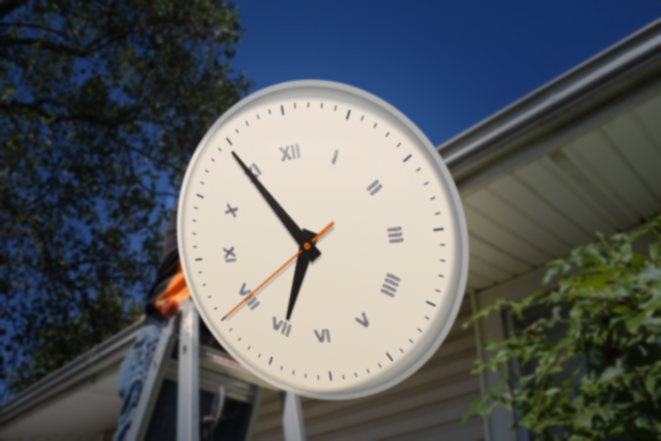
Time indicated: 6:54:40
